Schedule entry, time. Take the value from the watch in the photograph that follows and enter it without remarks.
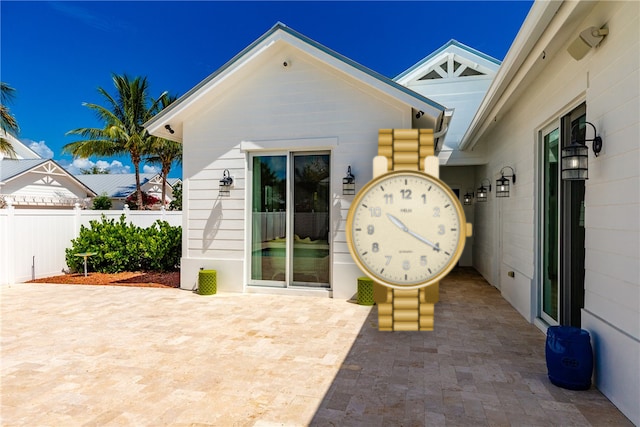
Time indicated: 10:20
